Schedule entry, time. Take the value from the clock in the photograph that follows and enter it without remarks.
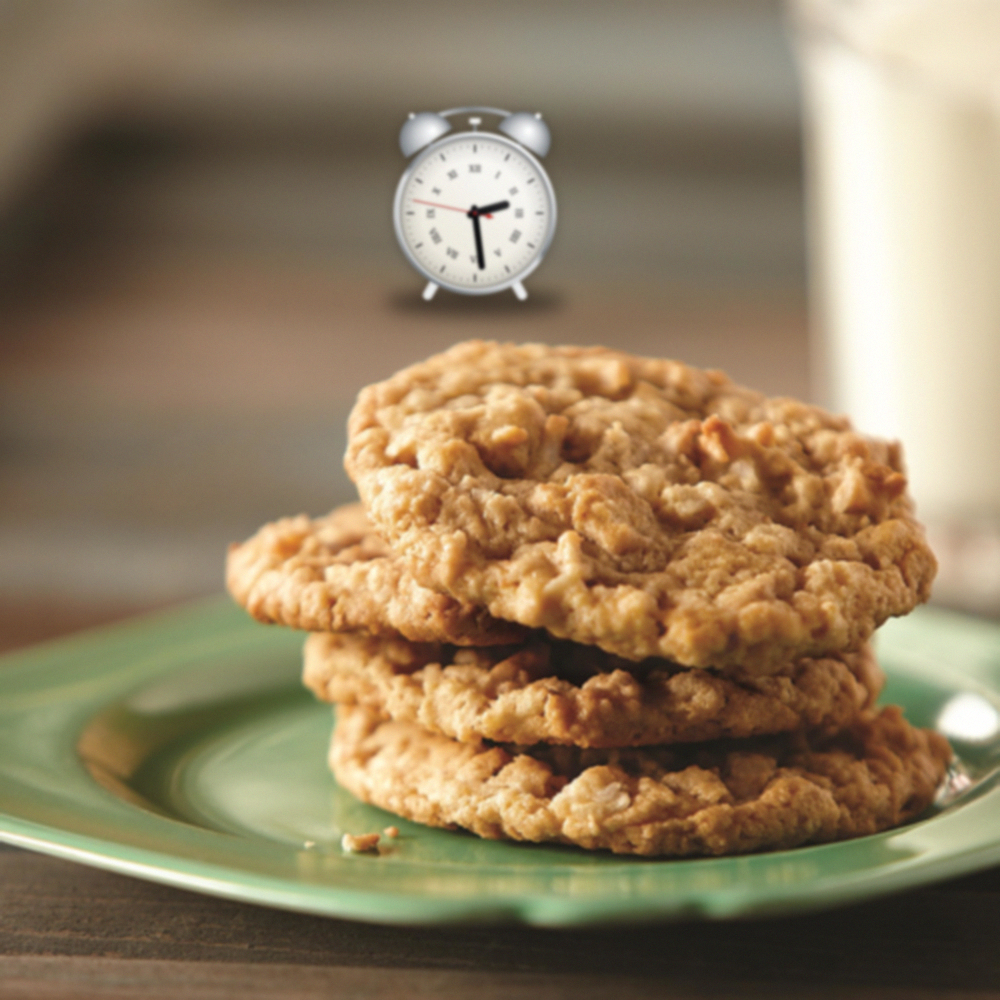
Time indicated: 2:28:47
